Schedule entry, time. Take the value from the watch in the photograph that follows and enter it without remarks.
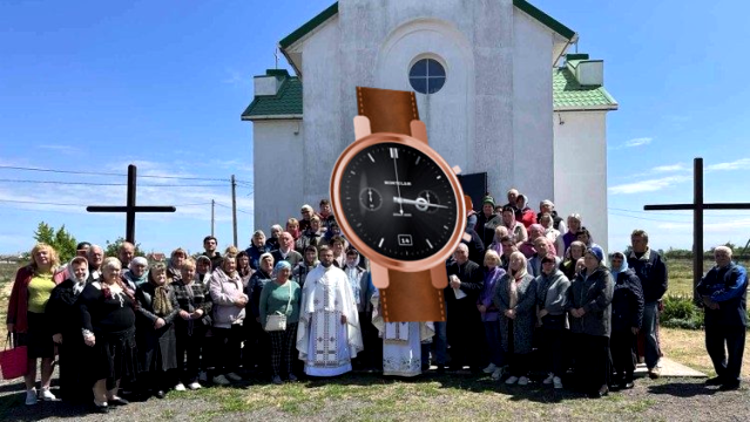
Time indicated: 3:16
